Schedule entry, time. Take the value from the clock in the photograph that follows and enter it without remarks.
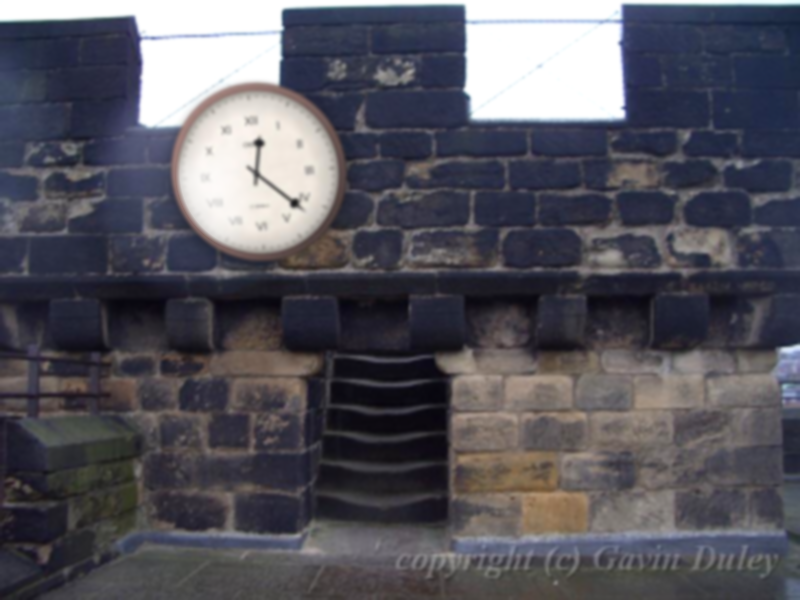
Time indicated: 12:22
